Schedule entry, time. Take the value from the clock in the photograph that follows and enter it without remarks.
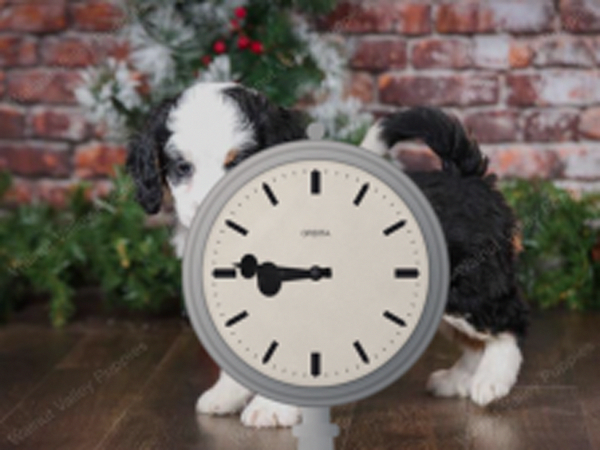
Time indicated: 8:46
